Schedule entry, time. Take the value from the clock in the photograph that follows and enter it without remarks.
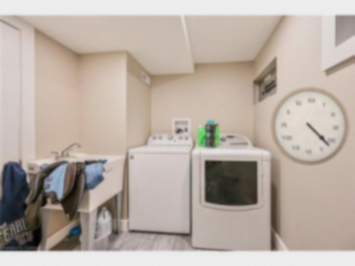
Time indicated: 4:22
